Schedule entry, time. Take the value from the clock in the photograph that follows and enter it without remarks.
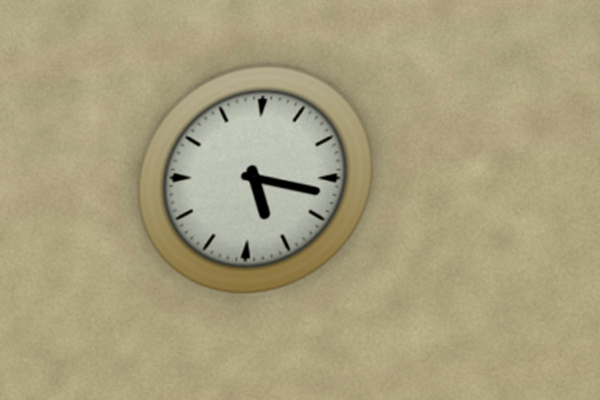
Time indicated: 5:17
